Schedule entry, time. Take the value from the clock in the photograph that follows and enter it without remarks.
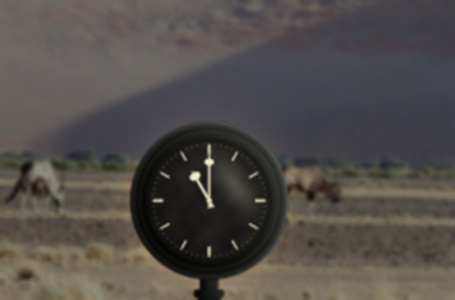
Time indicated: 11:00
